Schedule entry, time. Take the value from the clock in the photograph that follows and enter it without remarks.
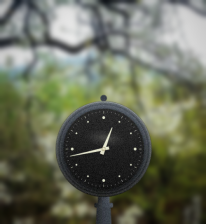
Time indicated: 12:43
